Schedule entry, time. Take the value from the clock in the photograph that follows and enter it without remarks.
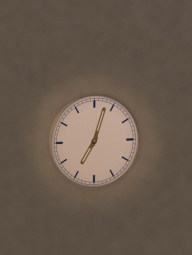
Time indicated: 7:03
